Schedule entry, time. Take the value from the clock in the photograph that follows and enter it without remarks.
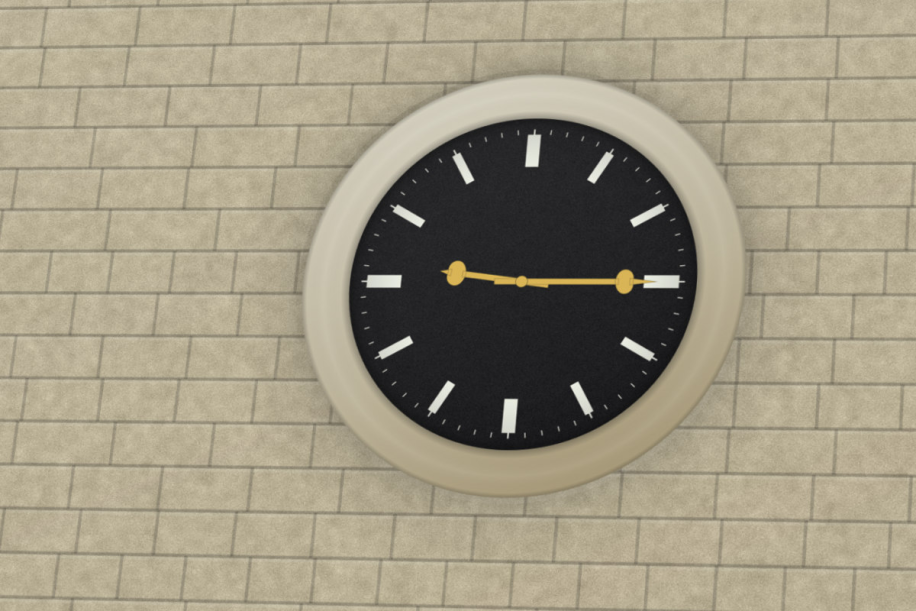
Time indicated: 9:15
